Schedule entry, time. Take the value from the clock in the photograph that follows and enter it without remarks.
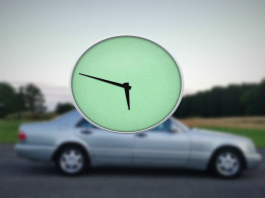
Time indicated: 5:48
